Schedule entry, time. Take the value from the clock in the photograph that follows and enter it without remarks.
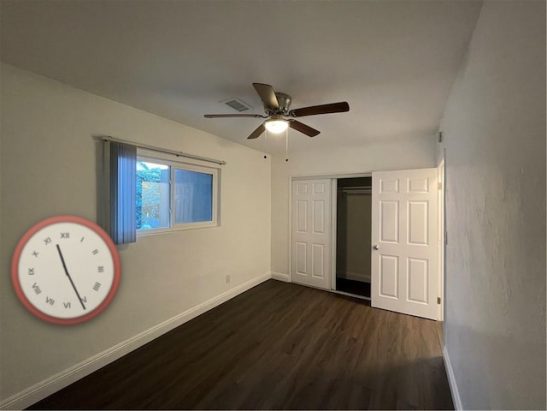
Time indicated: 11:26
